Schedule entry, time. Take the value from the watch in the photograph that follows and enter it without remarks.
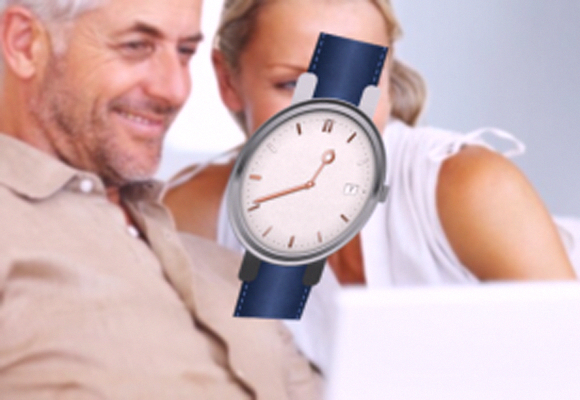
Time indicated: 12:41
